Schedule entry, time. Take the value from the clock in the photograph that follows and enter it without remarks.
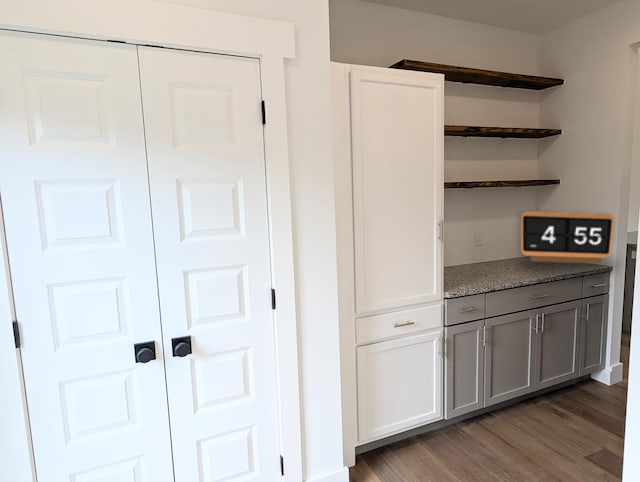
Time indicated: 4:55
